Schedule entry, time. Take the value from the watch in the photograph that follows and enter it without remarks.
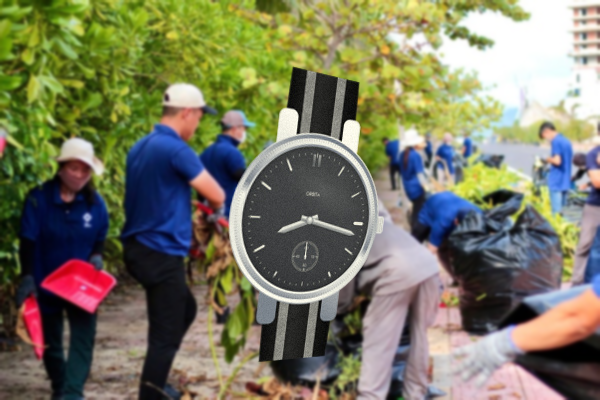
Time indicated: 8:17
